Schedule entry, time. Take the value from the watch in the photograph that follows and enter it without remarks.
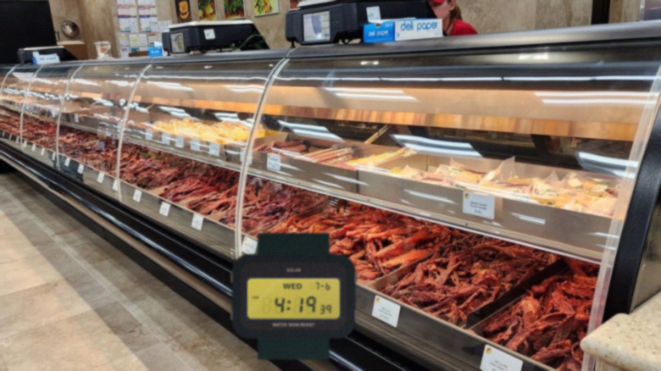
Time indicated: 4:19
